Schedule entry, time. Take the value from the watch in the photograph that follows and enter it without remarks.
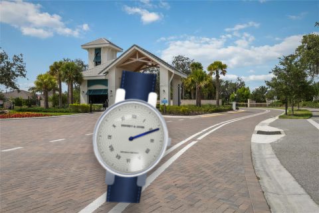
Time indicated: 2:11
